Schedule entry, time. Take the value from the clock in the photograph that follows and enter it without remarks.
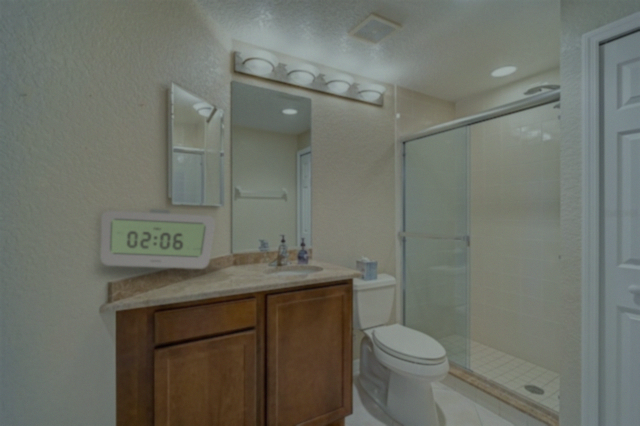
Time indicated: 2:06
